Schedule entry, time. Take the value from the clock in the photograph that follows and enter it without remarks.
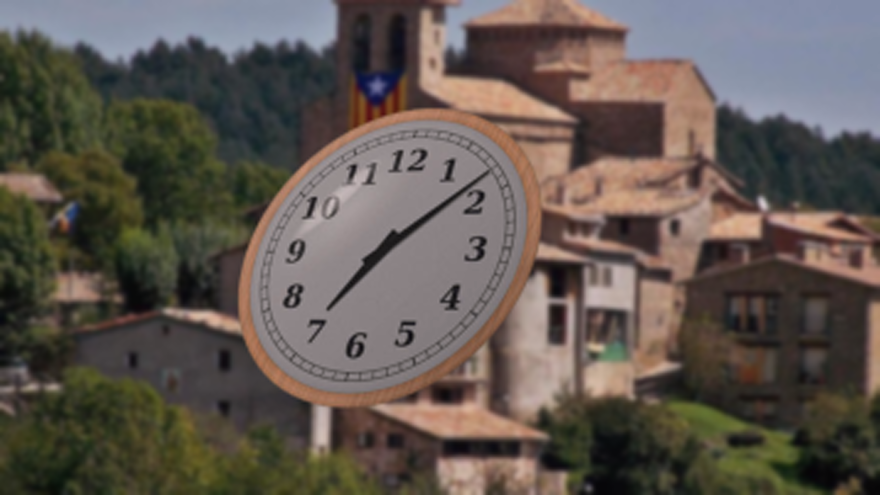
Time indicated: 7:08
